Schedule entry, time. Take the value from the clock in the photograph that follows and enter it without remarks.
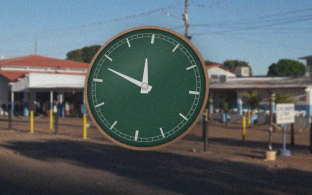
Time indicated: 11:48
